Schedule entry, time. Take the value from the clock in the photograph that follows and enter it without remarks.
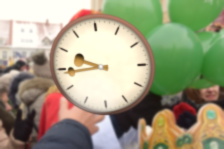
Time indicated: 9:44
